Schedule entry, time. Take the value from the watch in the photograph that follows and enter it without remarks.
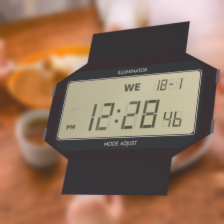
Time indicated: 12:28:46
